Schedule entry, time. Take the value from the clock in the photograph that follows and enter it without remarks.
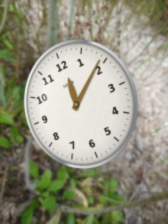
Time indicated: 12:09
